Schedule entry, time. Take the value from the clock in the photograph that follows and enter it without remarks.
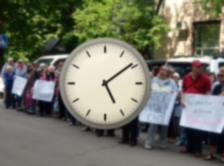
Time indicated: 5:09
